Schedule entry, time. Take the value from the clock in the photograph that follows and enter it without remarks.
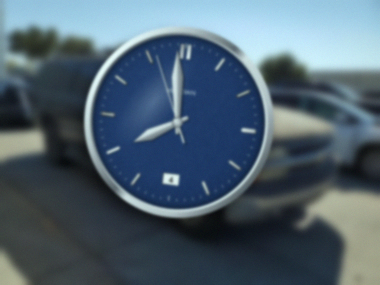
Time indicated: 7:58:56
